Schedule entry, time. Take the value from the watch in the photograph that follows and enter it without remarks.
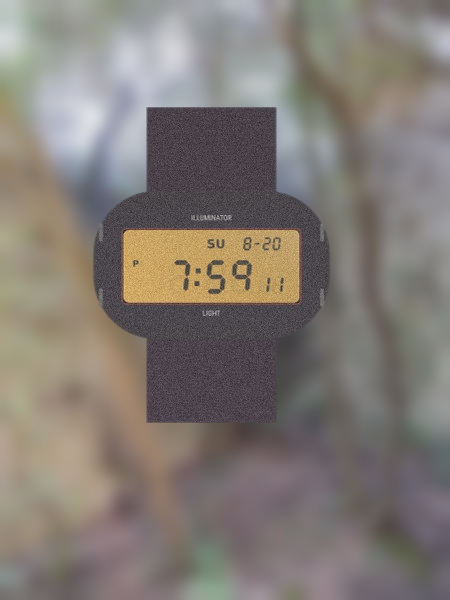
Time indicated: 7:59:11
